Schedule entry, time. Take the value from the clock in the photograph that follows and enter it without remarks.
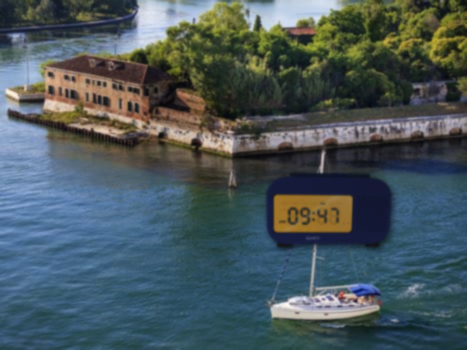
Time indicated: 9:47
